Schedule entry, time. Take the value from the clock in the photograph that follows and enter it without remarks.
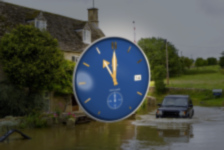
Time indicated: 11:00
